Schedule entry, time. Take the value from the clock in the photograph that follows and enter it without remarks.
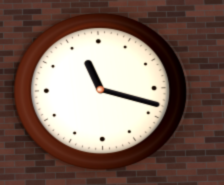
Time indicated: 11:18
